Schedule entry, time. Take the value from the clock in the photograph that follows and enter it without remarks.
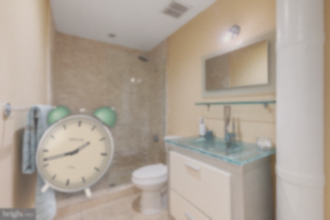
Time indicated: 1:42
